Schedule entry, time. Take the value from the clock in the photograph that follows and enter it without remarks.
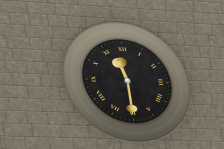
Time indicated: 11:30
